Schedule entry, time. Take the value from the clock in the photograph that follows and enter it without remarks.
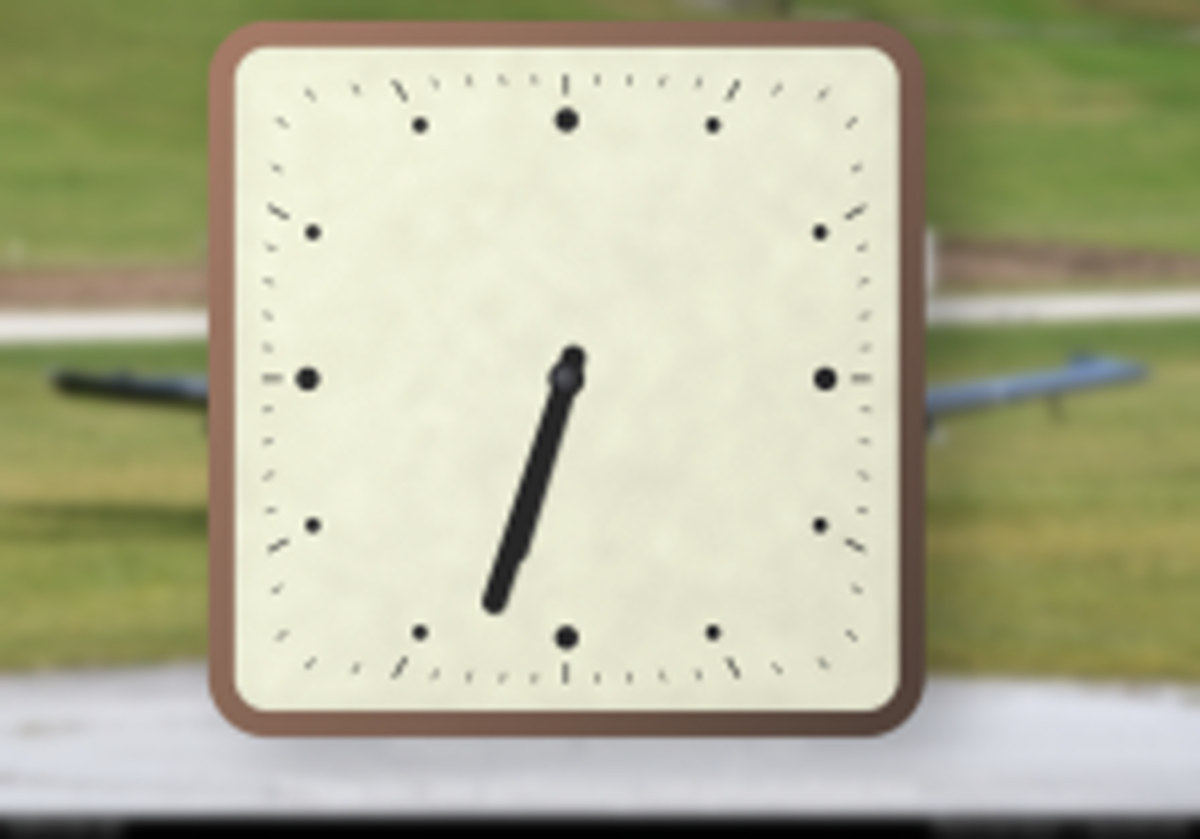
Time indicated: 6:33
